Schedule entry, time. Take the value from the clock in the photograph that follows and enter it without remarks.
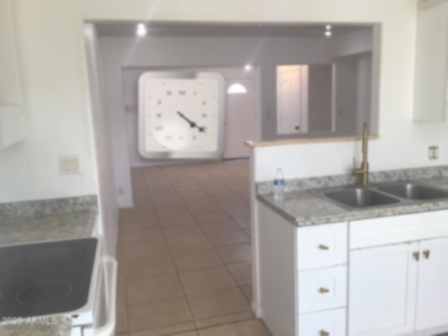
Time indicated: 4:21
